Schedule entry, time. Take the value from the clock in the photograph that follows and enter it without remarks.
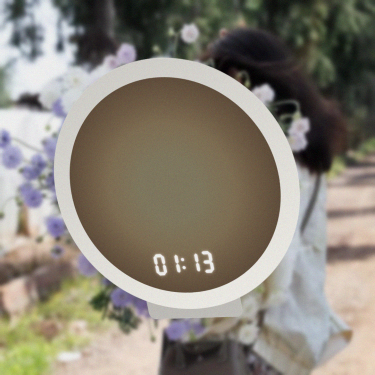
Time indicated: 1:13
